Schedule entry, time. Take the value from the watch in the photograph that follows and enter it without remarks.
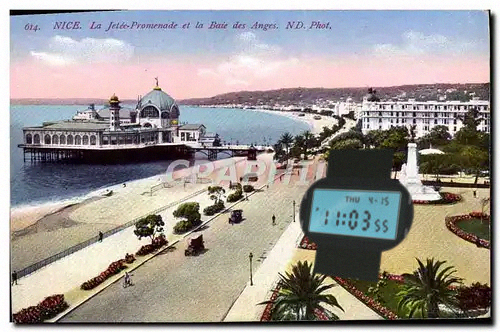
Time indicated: 11:03:55
